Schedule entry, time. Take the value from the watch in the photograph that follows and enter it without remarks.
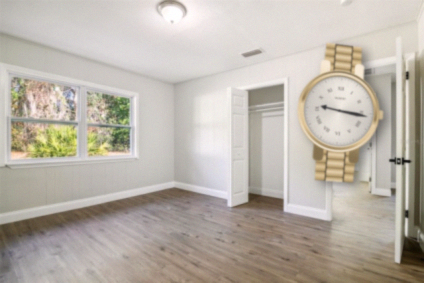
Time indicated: 9:16
